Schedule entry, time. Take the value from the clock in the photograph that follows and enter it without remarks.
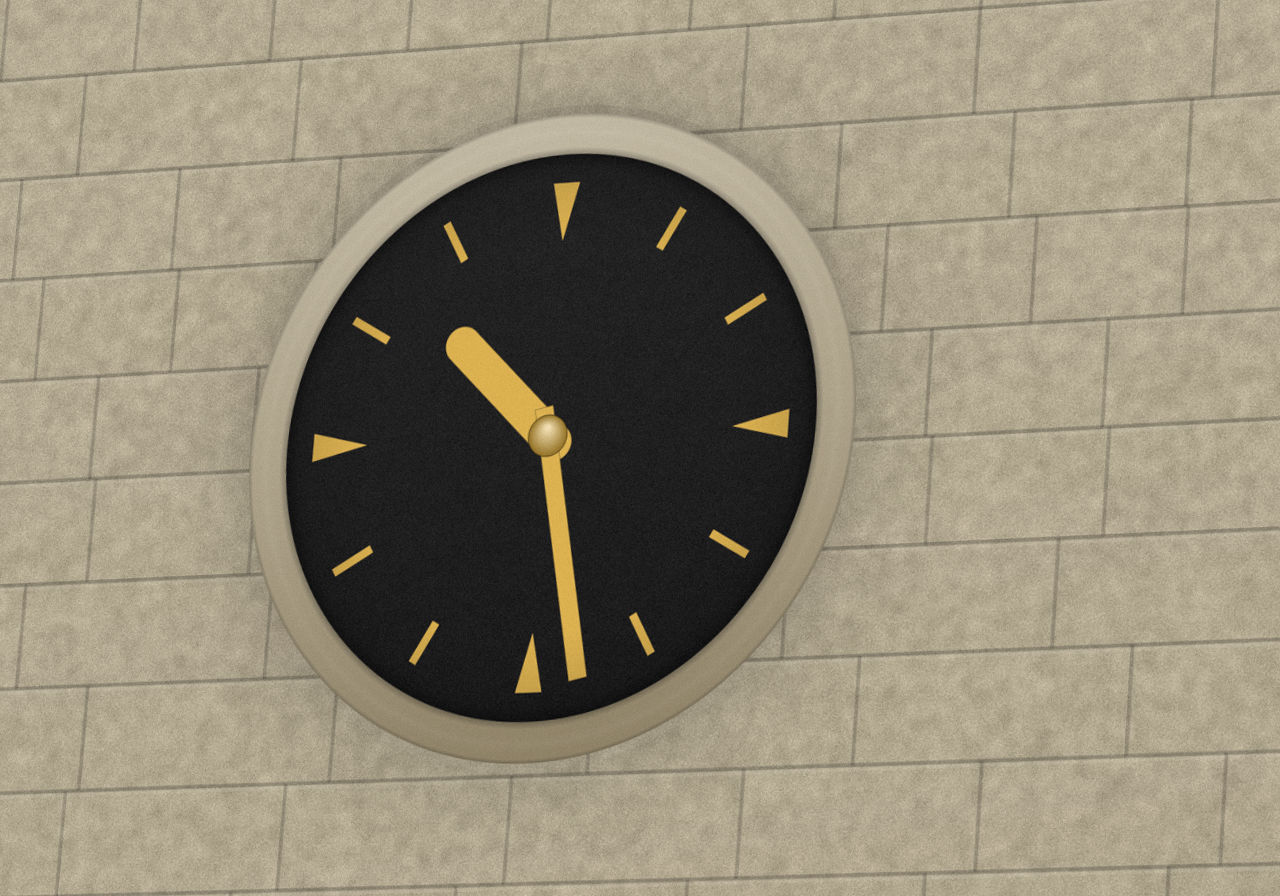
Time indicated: 10:28
